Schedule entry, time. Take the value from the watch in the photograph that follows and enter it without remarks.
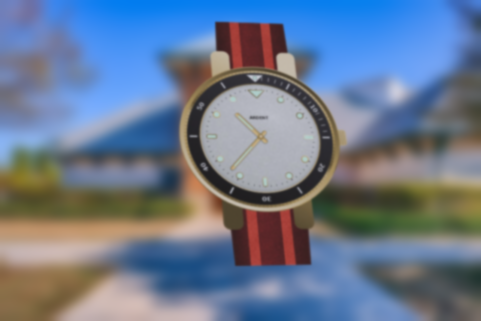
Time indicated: 10:37
